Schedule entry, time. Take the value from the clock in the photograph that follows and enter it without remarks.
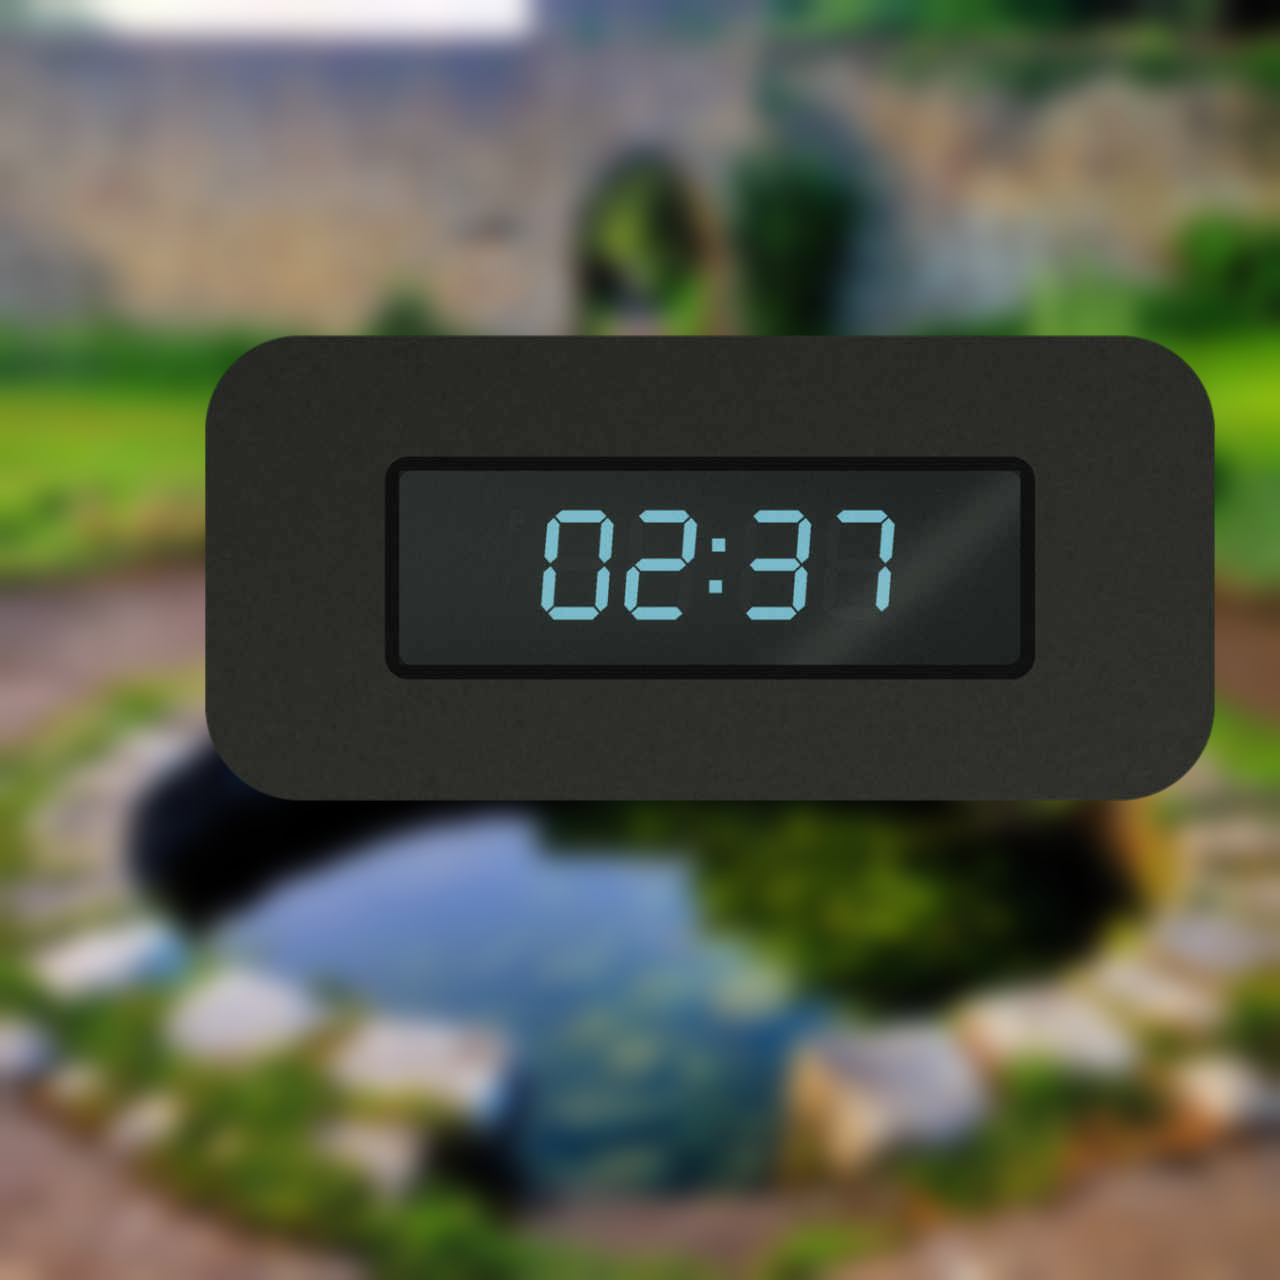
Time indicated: 2:37
